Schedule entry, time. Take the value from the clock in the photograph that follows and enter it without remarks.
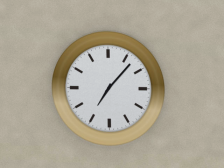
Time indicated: 7:07
